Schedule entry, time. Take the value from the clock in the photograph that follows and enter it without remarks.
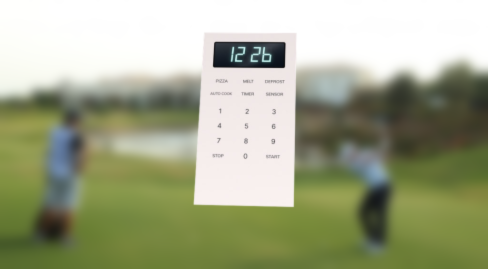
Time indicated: 12:26
